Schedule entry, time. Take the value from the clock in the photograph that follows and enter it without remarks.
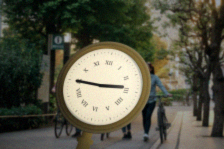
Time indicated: 2:45
